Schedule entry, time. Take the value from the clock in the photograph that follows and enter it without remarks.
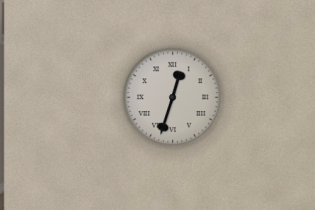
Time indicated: 12:33
